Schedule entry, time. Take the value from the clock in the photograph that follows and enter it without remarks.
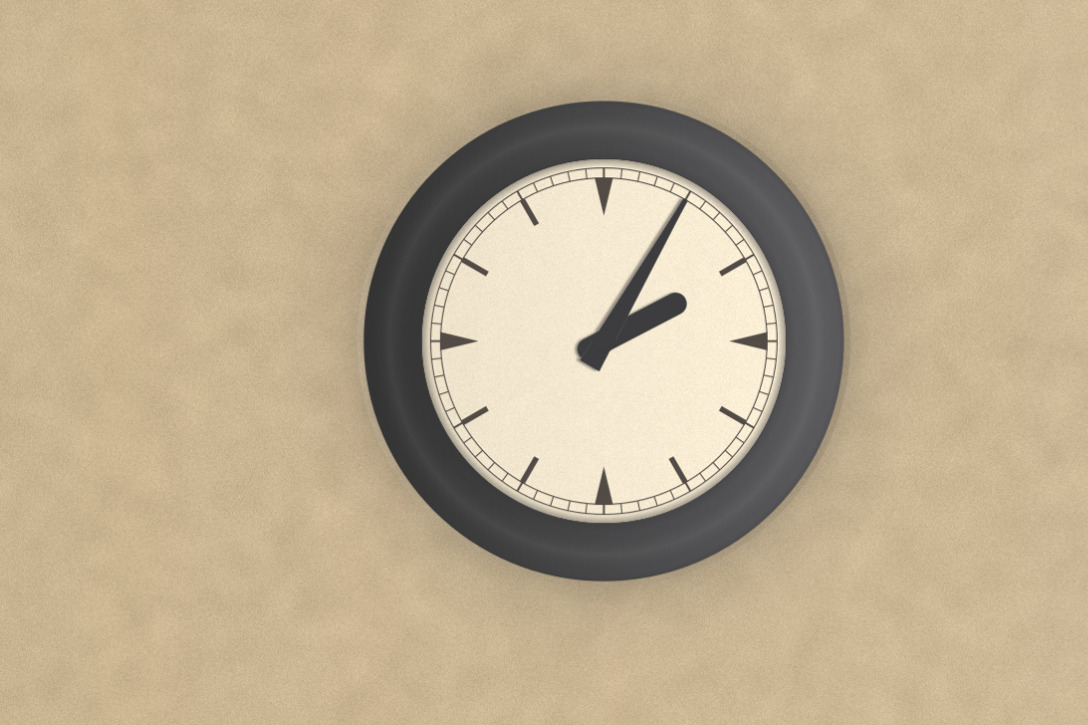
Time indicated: 2:05
